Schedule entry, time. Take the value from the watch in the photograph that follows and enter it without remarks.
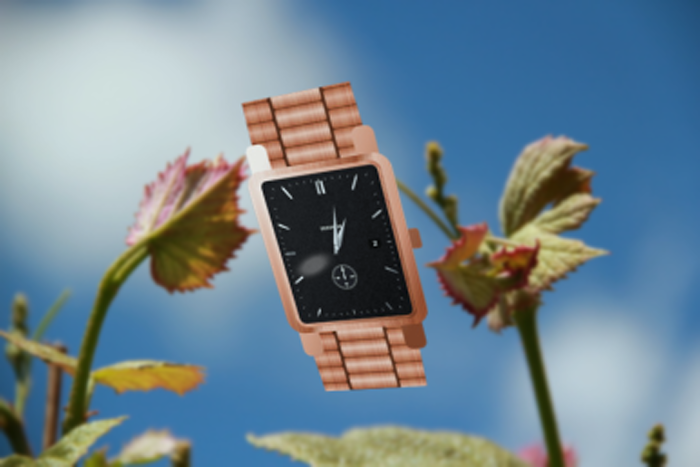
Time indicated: 1:02
